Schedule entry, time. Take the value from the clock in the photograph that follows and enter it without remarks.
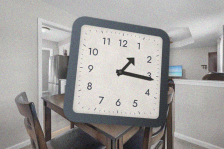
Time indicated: 1:16
